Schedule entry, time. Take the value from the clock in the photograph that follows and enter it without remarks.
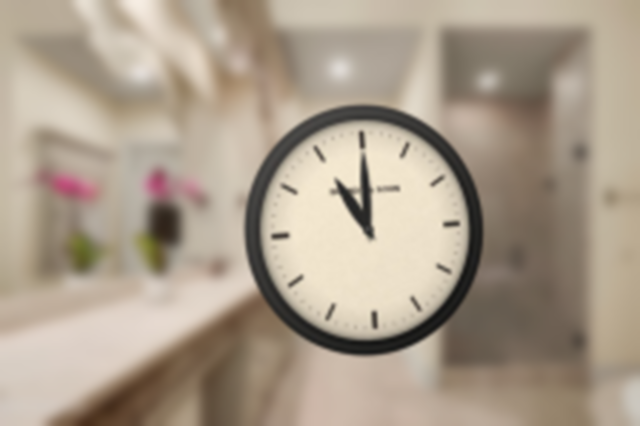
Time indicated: 11:00
